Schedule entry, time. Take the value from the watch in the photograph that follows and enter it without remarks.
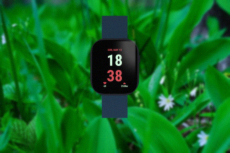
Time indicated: 18:38
